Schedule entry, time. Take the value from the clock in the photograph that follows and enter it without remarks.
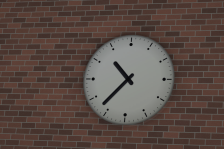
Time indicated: 10:37
